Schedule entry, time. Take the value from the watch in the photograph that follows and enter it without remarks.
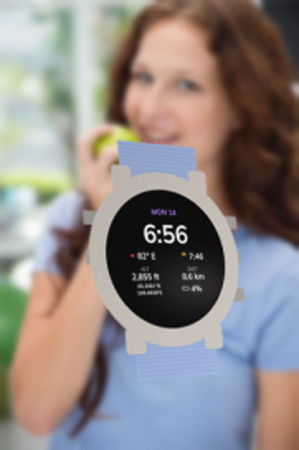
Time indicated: 6:56
